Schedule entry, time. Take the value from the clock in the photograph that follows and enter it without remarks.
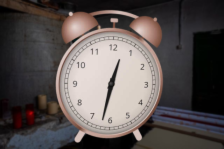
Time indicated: 12:32
